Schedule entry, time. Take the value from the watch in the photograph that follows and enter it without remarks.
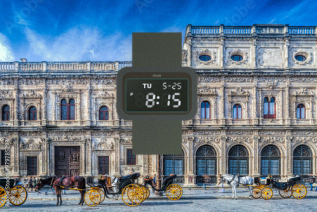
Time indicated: 8:15
